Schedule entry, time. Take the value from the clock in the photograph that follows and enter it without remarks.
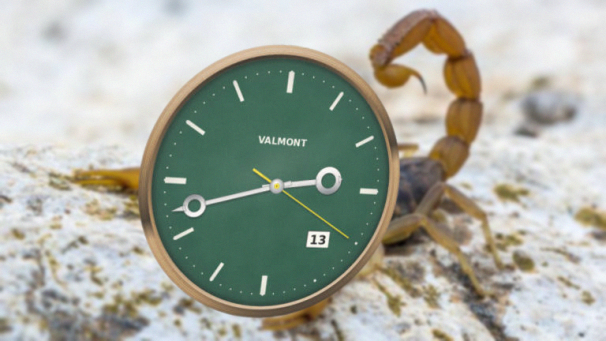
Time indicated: 2:42:20
